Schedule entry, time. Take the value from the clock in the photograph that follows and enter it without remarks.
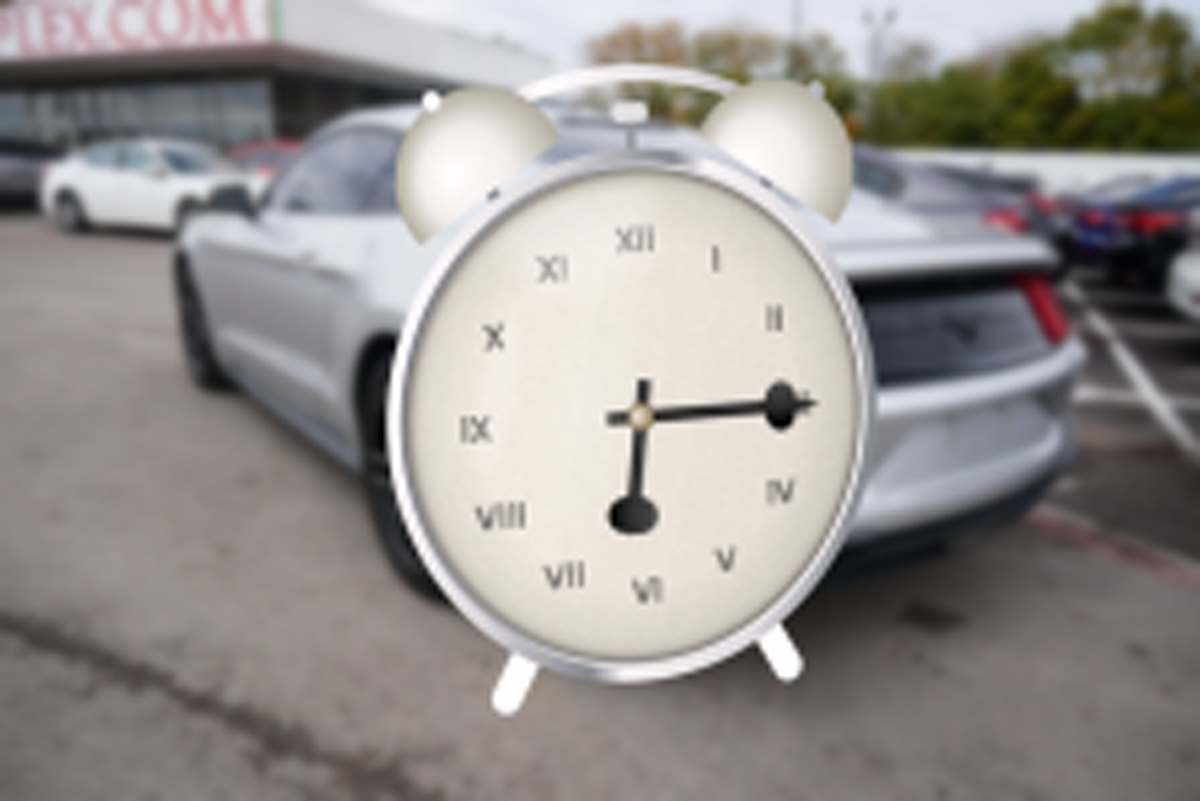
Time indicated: 6:15
